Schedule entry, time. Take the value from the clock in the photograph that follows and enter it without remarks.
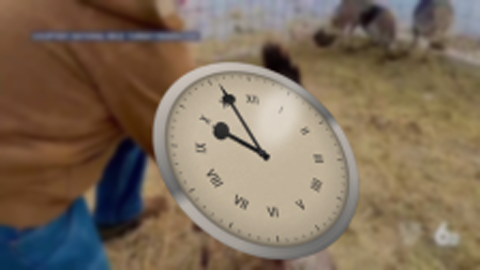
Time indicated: 9:56
